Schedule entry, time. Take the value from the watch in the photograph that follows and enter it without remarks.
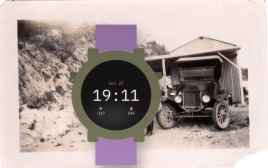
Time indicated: 19:11
